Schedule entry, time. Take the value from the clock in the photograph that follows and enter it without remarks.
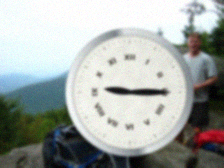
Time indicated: 9:15
